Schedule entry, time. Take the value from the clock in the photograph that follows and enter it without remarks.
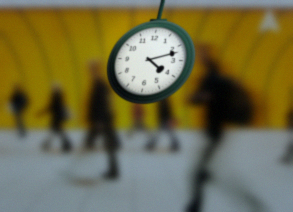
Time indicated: 4:12
